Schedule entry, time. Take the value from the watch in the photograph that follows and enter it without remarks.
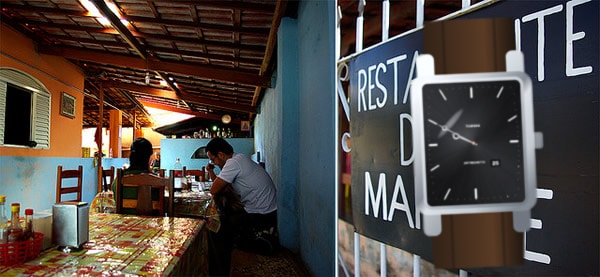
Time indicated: 9:50
